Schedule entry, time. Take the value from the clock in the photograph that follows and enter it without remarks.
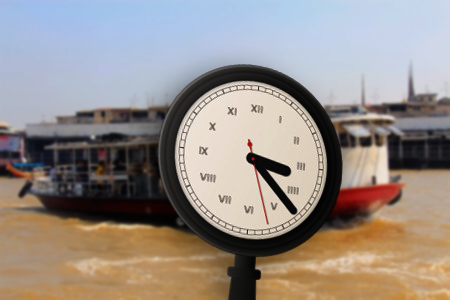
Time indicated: 3:22:27
